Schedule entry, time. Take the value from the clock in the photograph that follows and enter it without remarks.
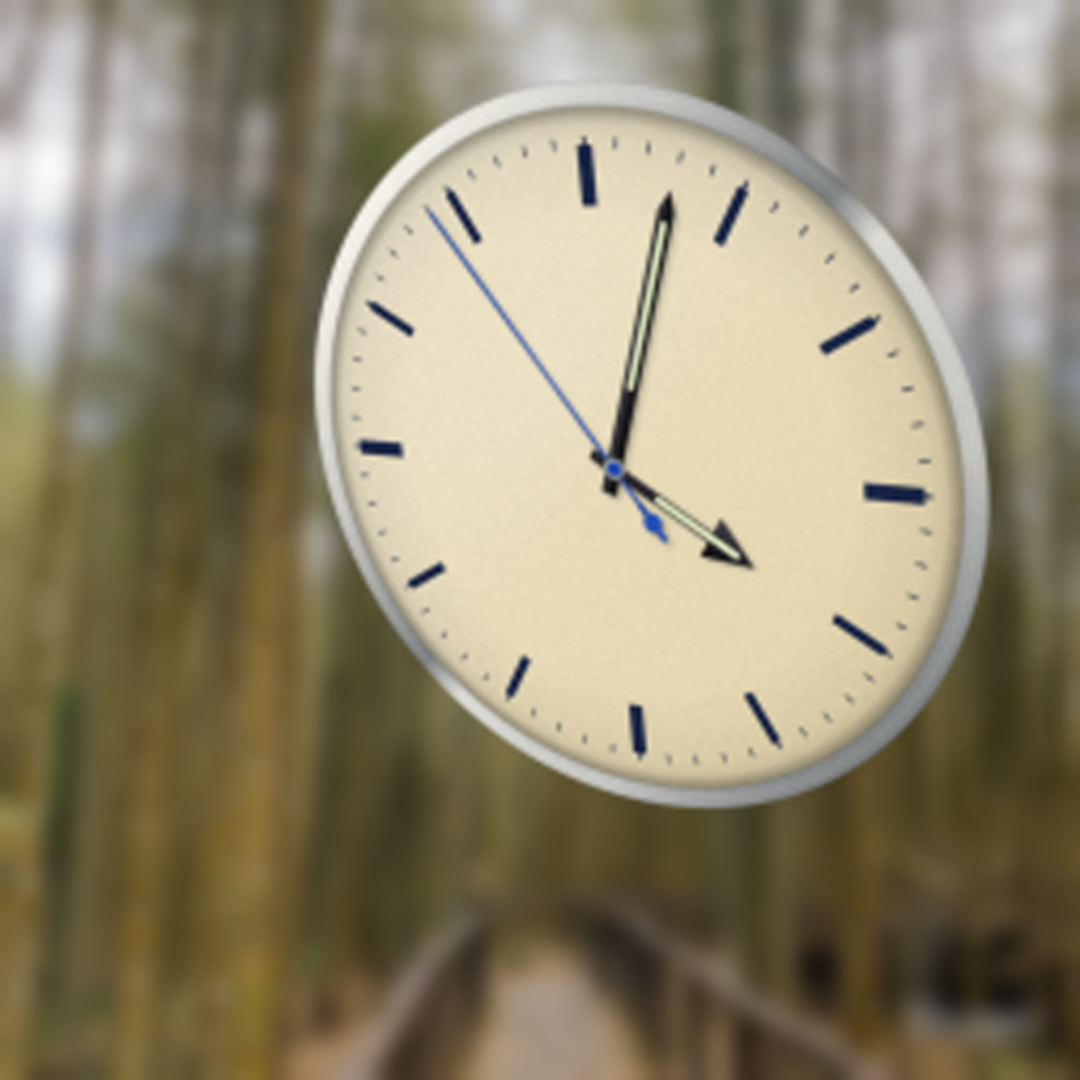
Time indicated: 4:02:54
